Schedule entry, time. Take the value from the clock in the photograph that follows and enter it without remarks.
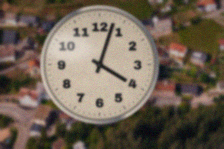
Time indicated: 4:03
